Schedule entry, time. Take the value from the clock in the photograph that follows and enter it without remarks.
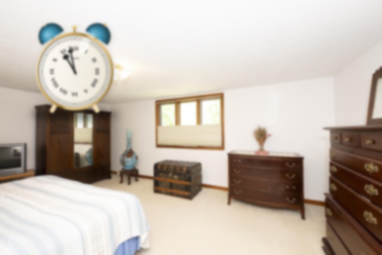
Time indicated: 10:58
